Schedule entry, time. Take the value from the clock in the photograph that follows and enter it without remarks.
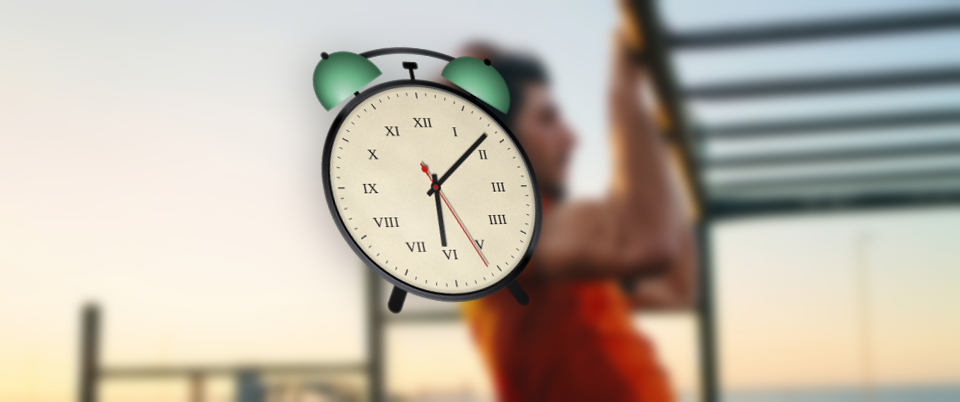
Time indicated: 6:08:26
